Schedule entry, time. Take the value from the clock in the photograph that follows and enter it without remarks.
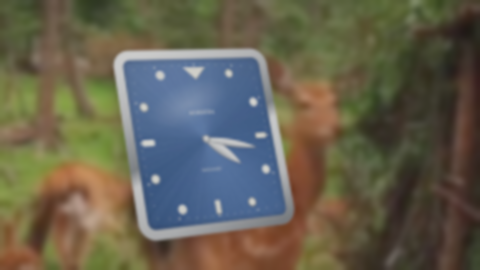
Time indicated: 4:17
